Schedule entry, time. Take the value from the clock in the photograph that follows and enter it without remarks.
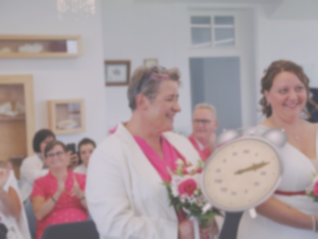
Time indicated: 2:11
